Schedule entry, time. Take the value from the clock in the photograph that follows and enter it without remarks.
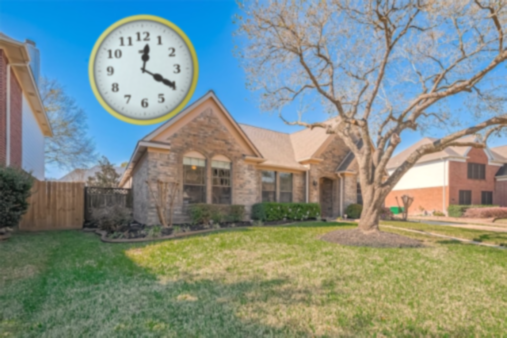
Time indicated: 12:20
